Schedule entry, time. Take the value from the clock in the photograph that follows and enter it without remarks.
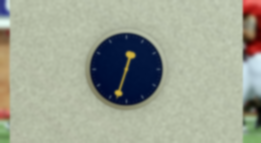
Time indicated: 12:33
